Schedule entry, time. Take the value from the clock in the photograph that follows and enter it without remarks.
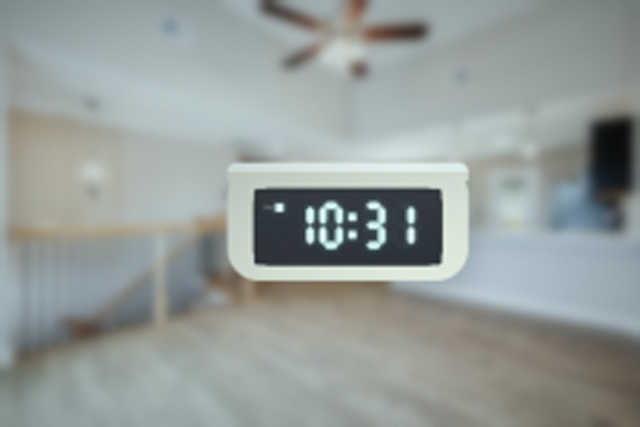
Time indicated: 10:31
